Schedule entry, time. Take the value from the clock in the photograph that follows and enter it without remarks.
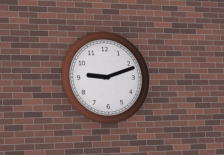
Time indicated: 9:12
